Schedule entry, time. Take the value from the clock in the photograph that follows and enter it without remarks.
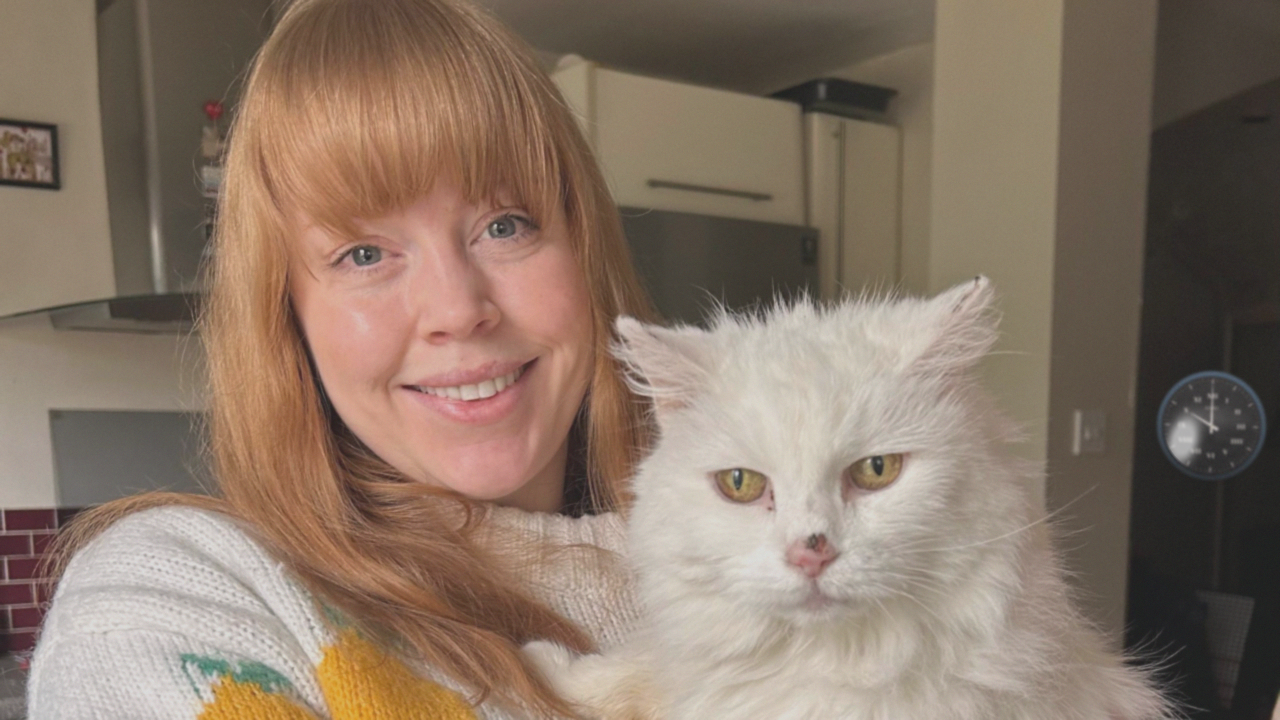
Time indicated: 10:00
